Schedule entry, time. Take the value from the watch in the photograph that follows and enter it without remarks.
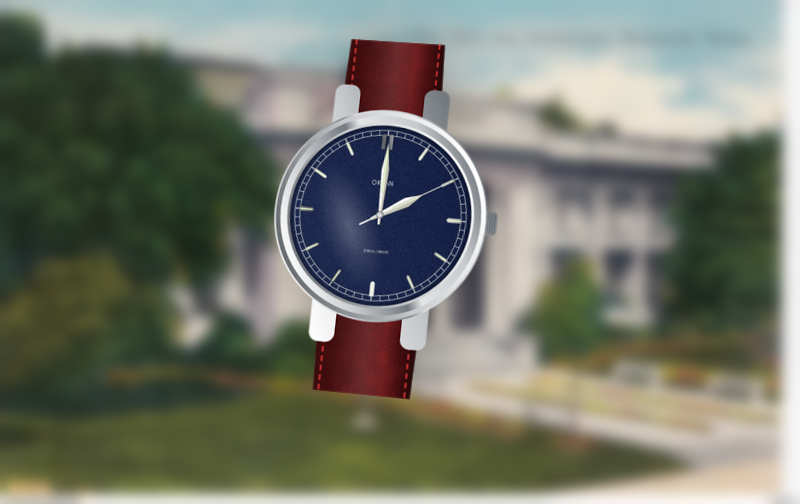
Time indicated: 2:00:10
